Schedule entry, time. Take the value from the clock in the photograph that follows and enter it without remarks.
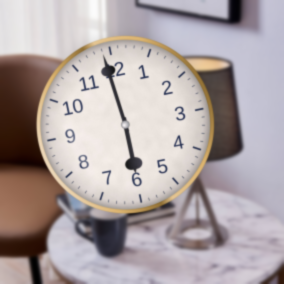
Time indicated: 5:59
